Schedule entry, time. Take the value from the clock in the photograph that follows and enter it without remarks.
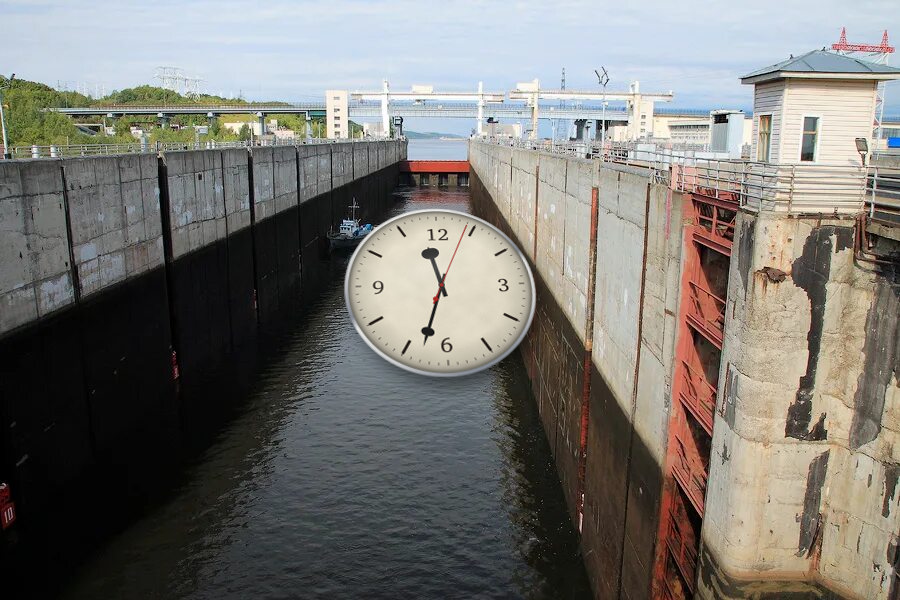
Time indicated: 11:33:04
